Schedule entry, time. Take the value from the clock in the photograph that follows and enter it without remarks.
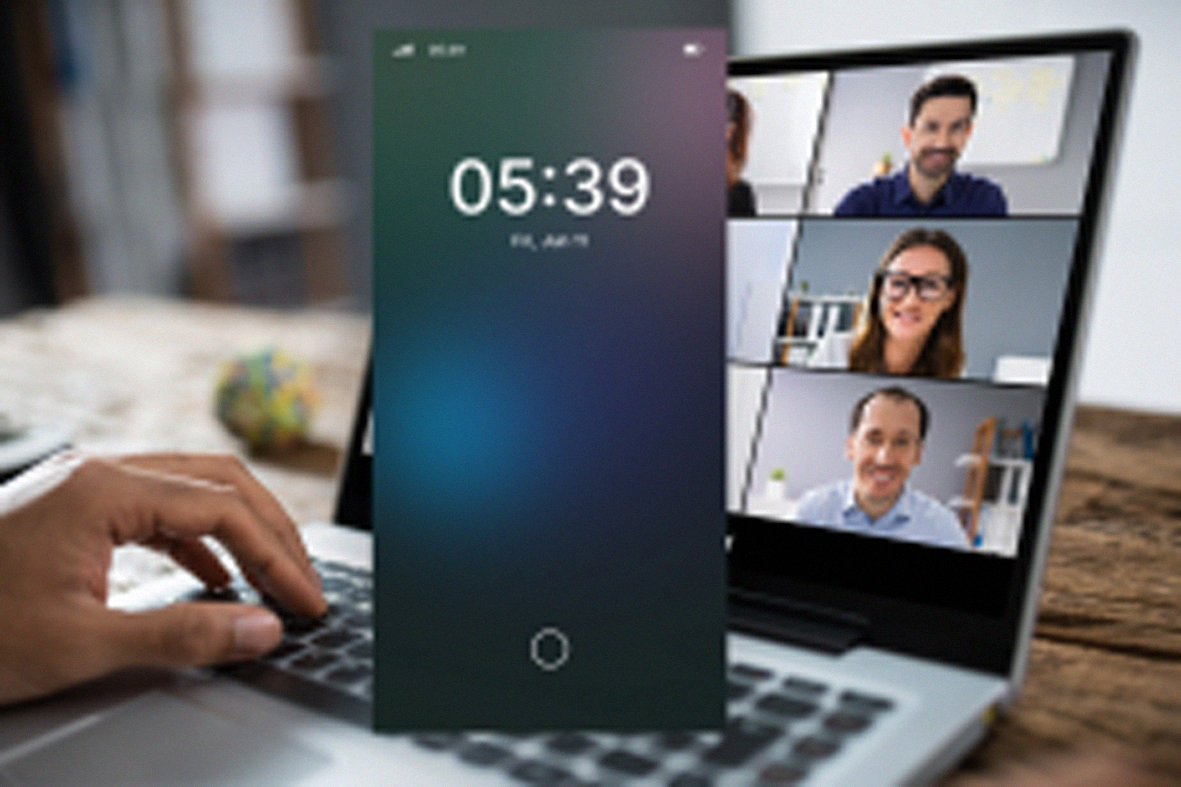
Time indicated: 5:39
